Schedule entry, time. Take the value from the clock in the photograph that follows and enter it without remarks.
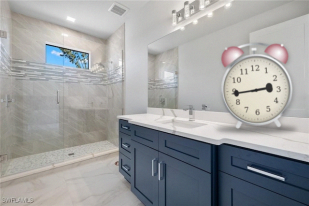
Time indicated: 2:44
